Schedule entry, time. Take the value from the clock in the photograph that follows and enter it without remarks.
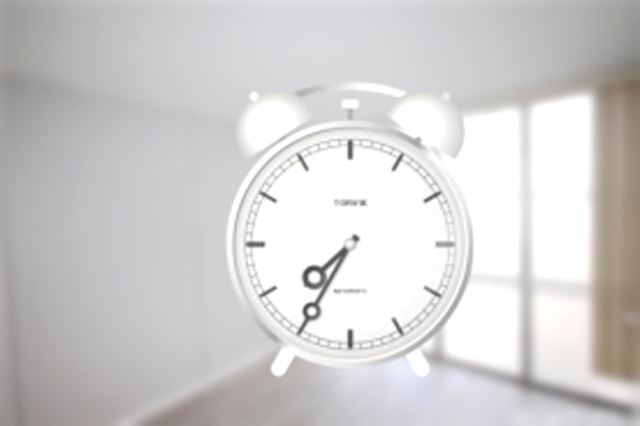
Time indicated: 7:35
